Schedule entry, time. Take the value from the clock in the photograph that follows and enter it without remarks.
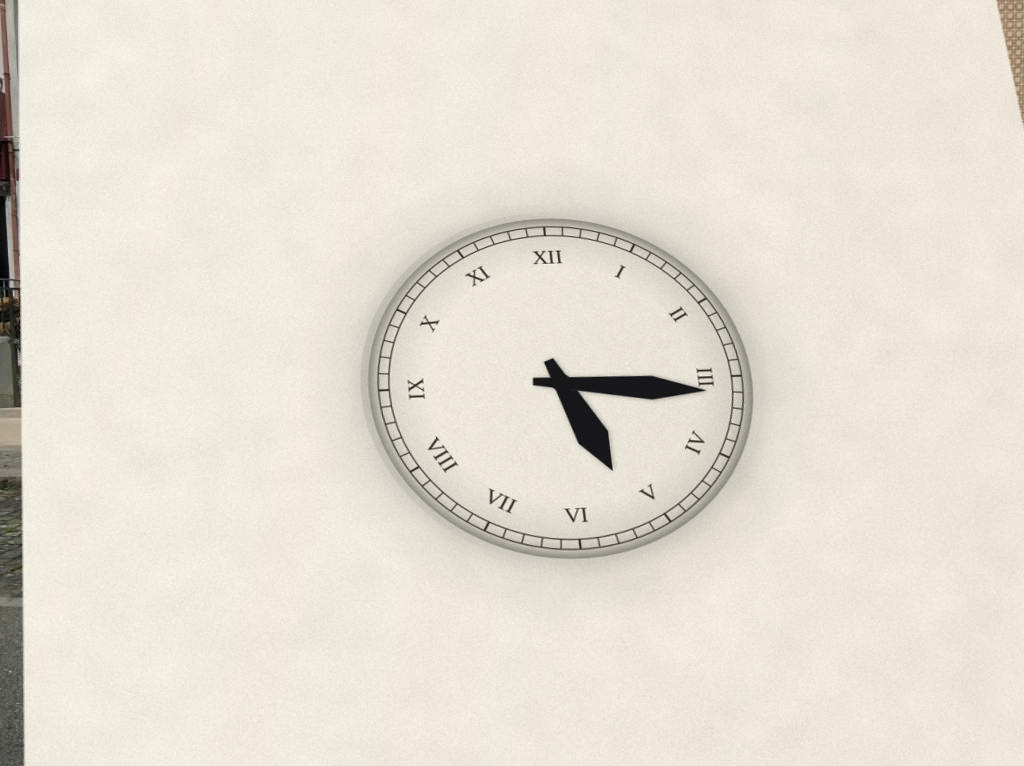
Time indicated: 5:16
